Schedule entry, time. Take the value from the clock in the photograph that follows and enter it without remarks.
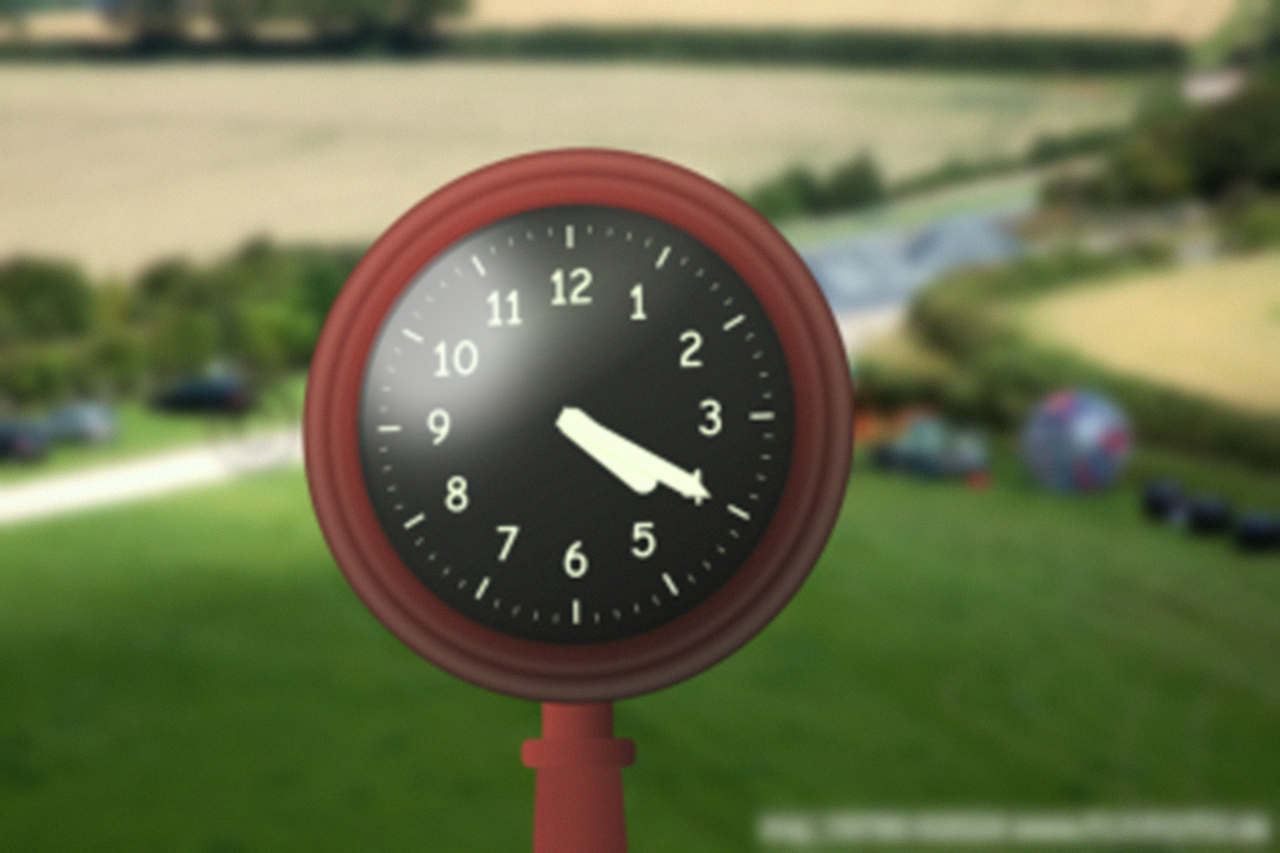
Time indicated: 4:20
